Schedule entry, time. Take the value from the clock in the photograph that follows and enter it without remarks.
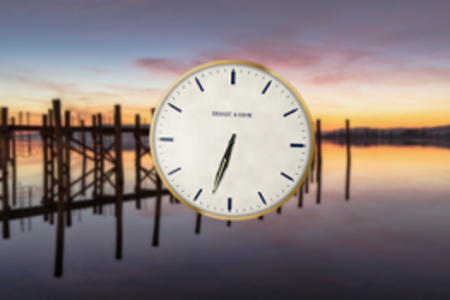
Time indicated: 6:33
